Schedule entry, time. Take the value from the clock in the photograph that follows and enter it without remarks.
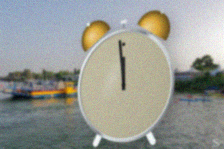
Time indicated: 11:59
